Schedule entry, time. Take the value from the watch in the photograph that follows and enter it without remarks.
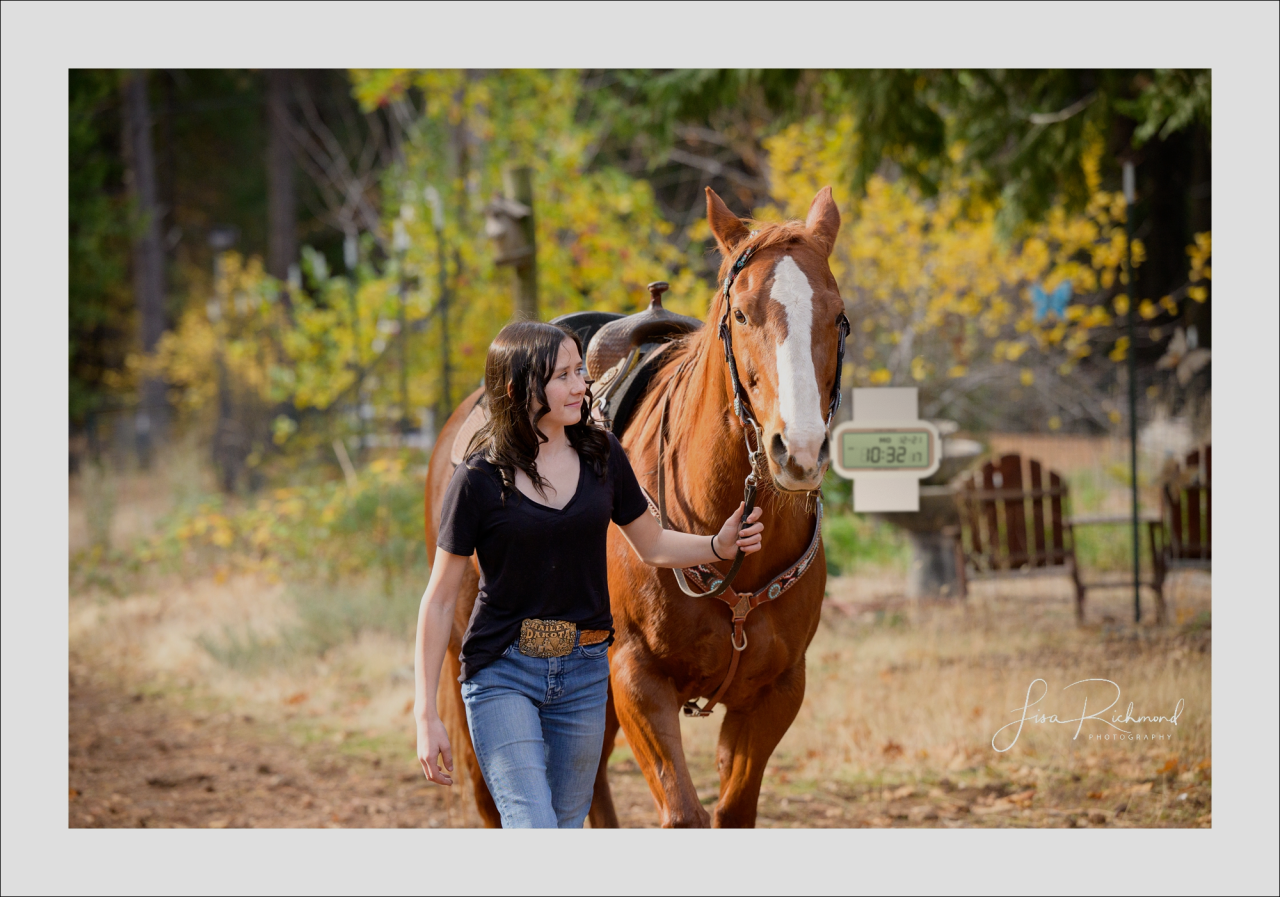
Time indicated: 10:32
